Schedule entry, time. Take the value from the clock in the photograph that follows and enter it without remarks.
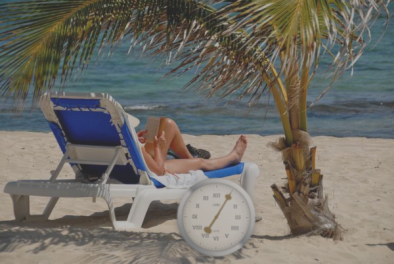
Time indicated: 7:05
